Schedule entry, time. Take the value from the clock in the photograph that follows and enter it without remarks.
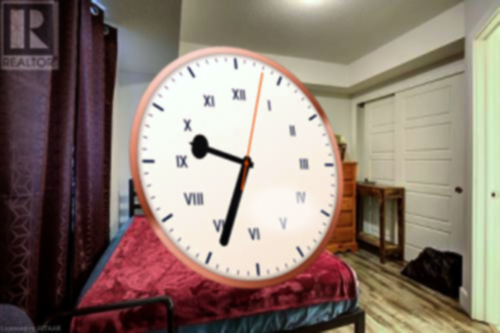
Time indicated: 9:34:03
